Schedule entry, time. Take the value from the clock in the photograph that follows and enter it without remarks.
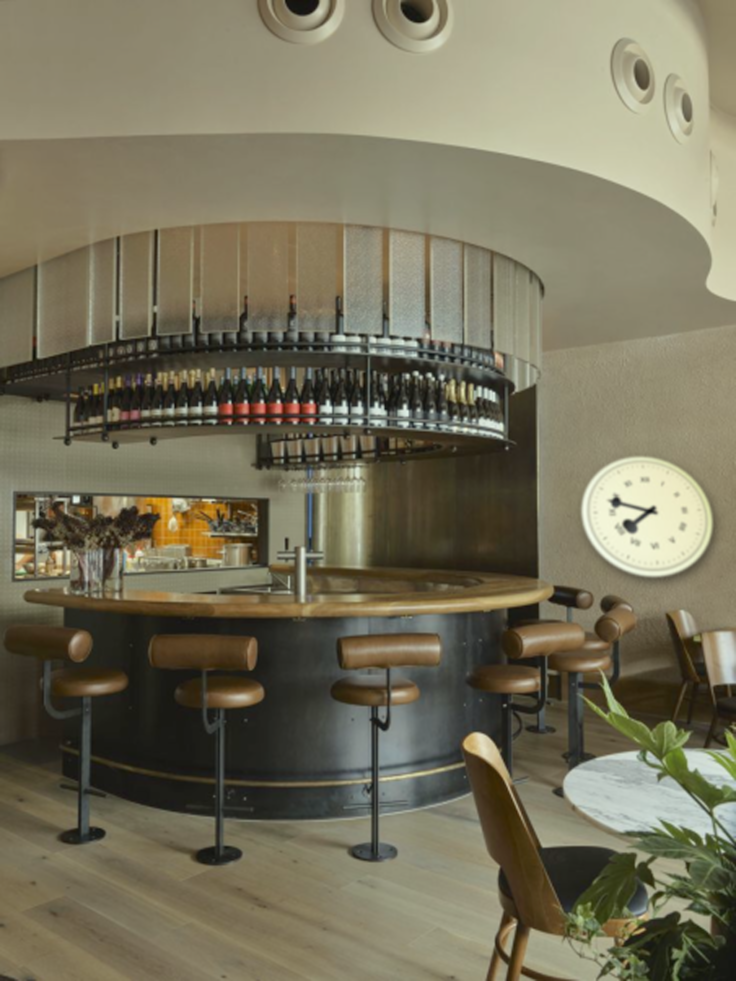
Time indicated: 7:48
